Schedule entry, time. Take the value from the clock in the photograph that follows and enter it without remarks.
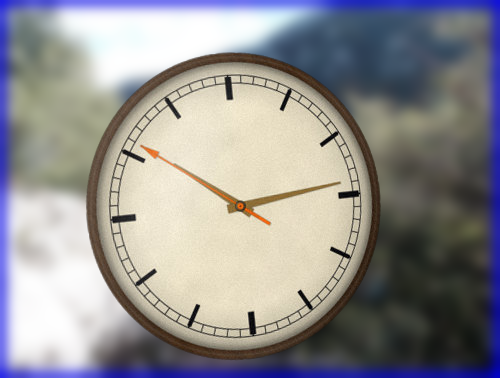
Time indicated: 10:13:51
